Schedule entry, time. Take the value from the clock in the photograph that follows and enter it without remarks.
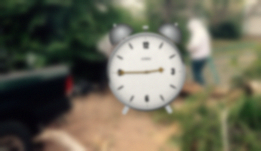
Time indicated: 2:45
